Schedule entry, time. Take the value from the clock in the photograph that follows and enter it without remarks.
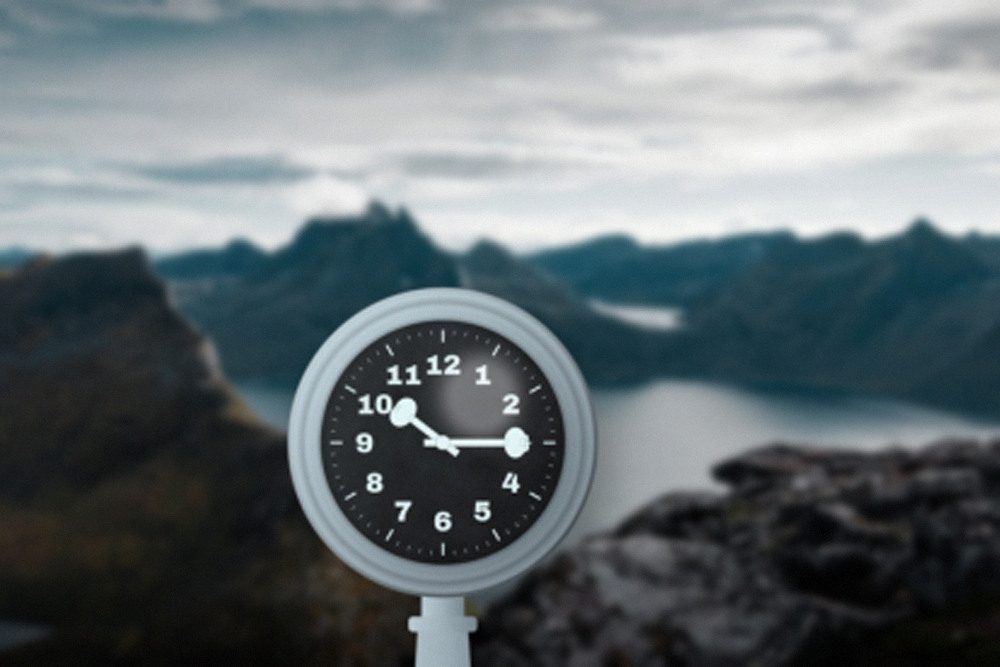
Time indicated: 10:15
